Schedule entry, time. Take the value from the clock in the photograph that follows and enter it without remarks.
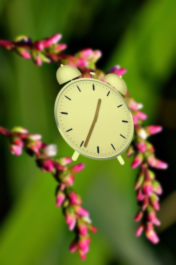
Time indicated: 12:34
